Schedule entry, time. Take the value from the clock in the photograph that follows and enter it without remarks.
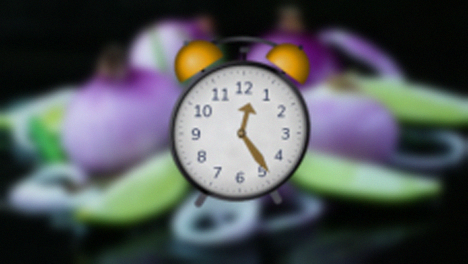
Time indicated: 12:24
